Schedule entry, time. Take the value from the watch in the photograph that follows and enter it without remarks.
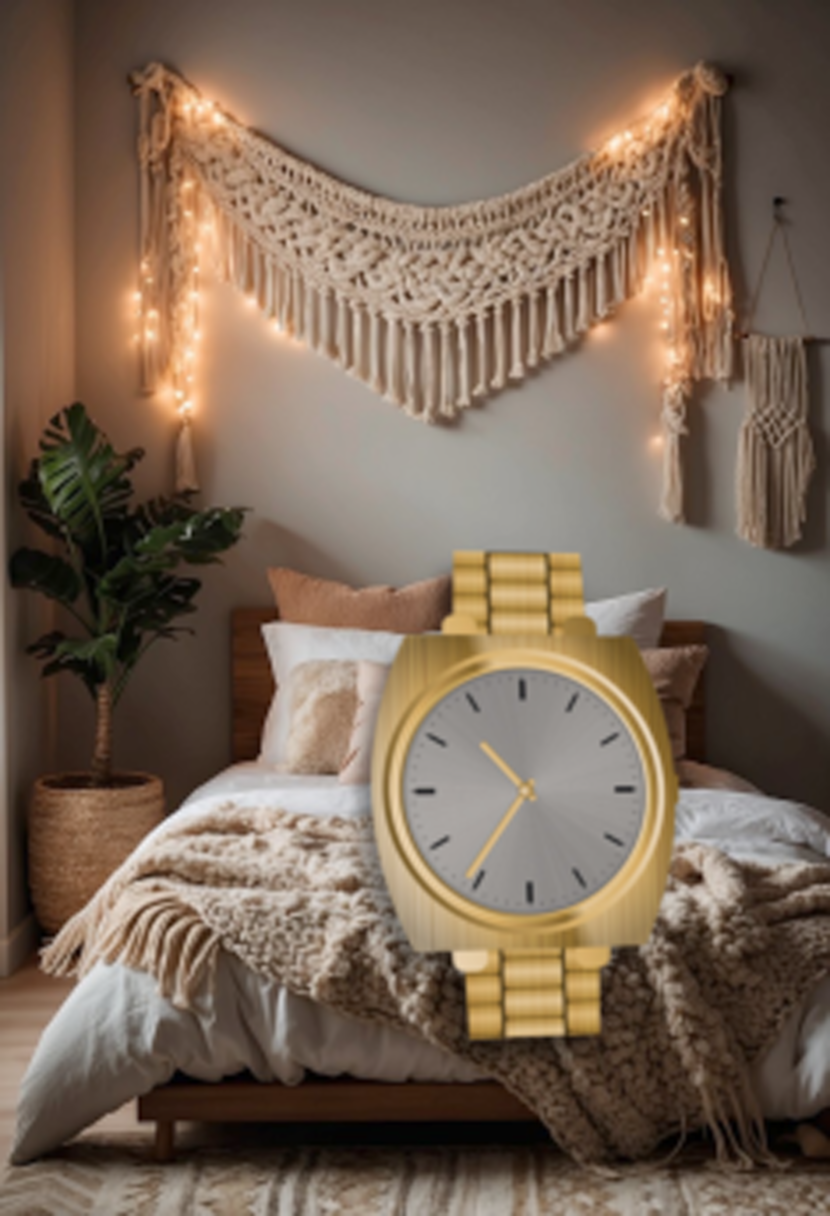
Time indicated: 10:36
